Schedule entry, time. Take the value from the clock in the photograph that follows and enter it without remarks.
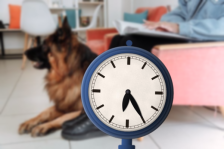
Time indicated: 6:25
